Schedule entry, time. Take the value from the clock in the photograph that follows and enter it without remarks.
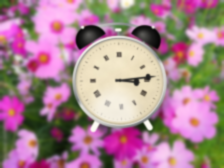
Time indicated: 3:14
